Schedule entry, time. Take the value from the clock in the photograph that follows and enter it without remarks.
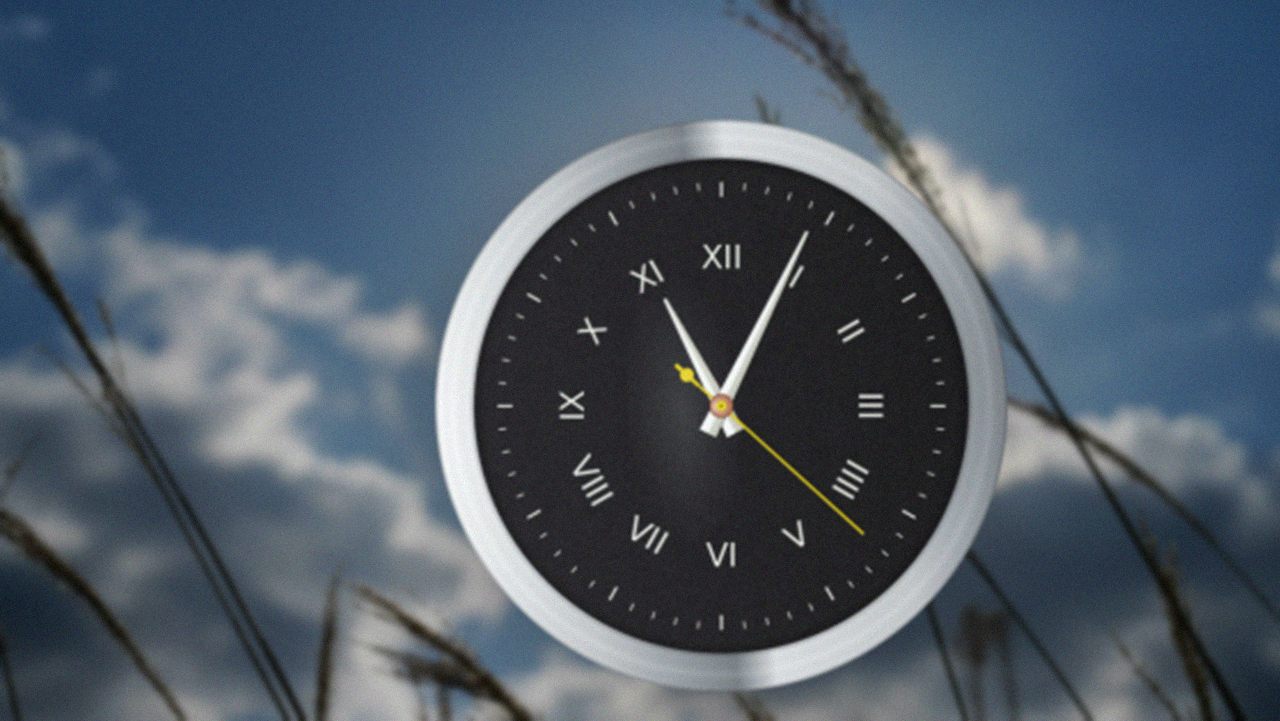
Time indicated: 11:04:22
